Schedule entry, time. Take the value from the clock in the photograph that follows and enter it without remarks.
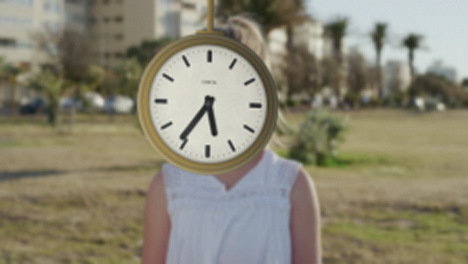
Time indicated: 5:36
